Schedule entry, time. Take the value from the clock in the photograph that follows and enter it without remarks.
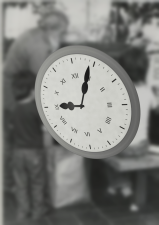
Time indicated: 9:04
